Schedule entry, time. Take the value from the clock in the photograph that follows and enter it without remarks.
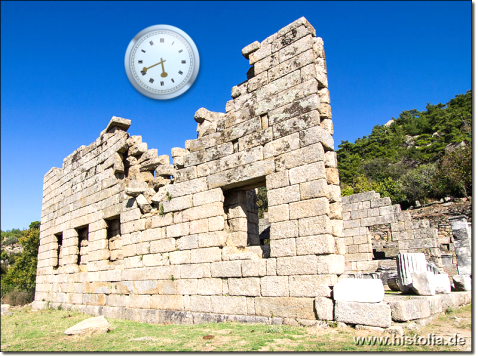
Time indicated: 5:41
